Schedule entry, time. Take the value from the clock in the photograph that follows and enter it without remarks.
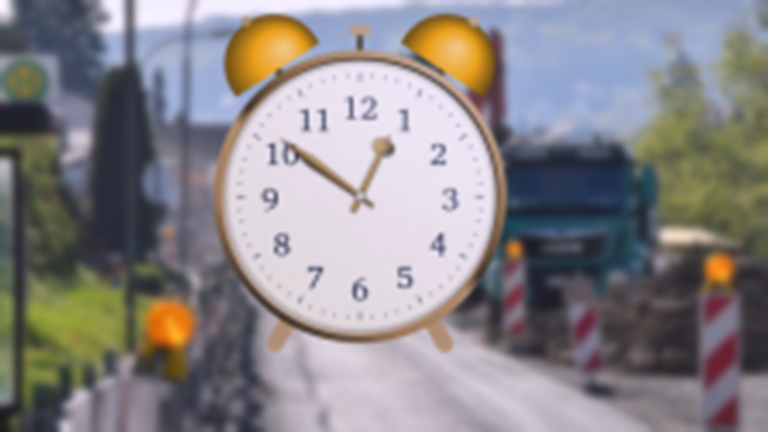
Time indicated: 12:51
